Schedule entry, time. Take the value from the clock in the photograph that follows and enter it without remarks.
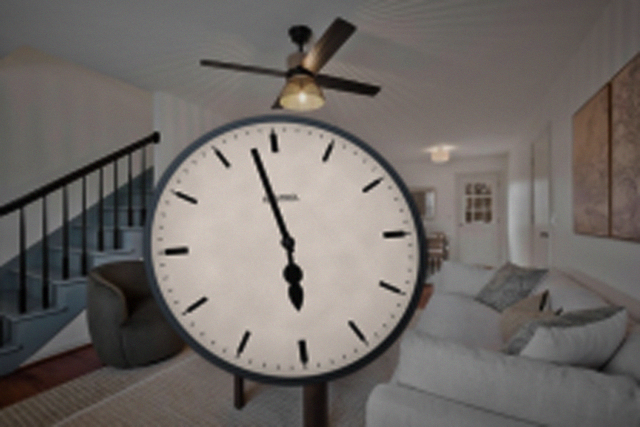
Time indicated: 5:58
